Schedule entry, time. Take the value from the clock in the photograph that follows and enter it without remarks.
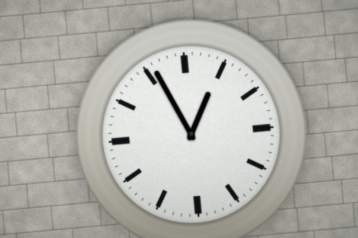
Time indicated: 12:56
